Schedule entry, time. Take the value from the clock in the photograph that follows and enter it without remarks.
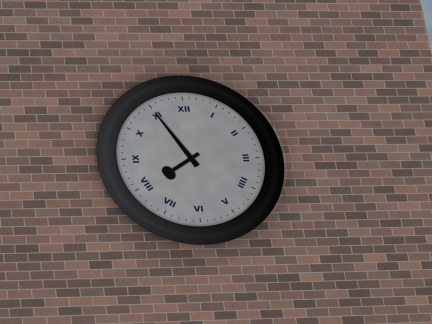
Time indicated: 7:55
